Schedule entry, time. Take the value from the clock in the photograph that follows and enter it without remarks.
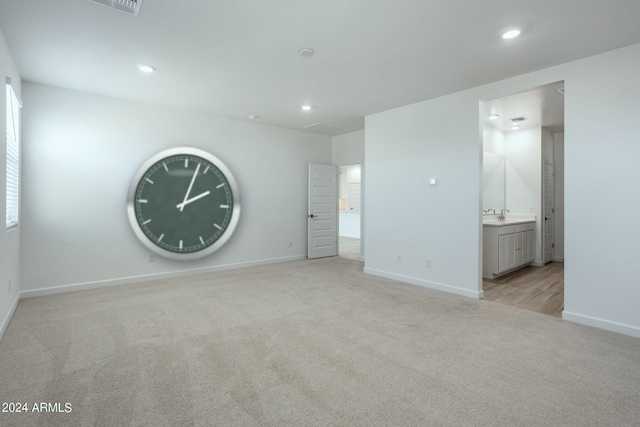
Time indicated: 2:03
